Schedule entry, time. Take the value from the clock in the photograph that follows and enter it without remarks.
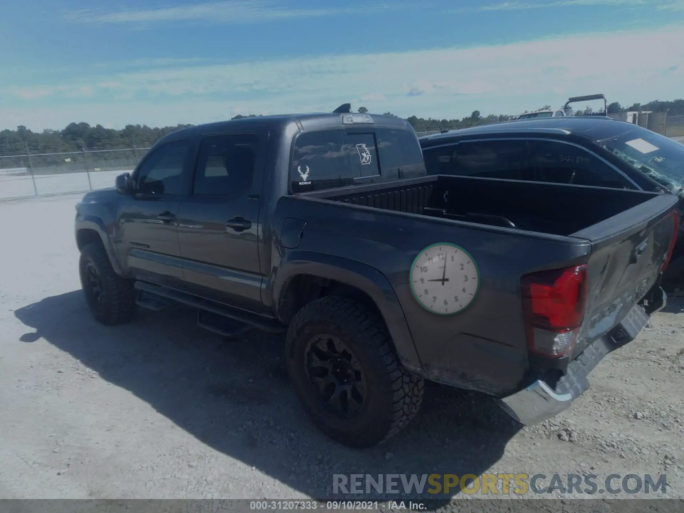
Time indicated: 9:02
